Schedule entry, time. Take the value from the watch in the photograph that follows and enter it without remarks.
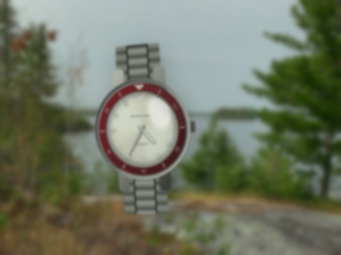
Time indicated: 4:35
